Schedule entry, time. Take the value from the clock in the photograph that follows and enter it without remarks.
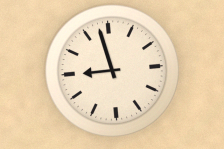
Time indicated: 8:58
